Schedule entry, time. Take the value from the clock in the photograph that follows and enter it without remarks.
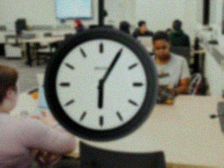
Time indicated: 6:05
